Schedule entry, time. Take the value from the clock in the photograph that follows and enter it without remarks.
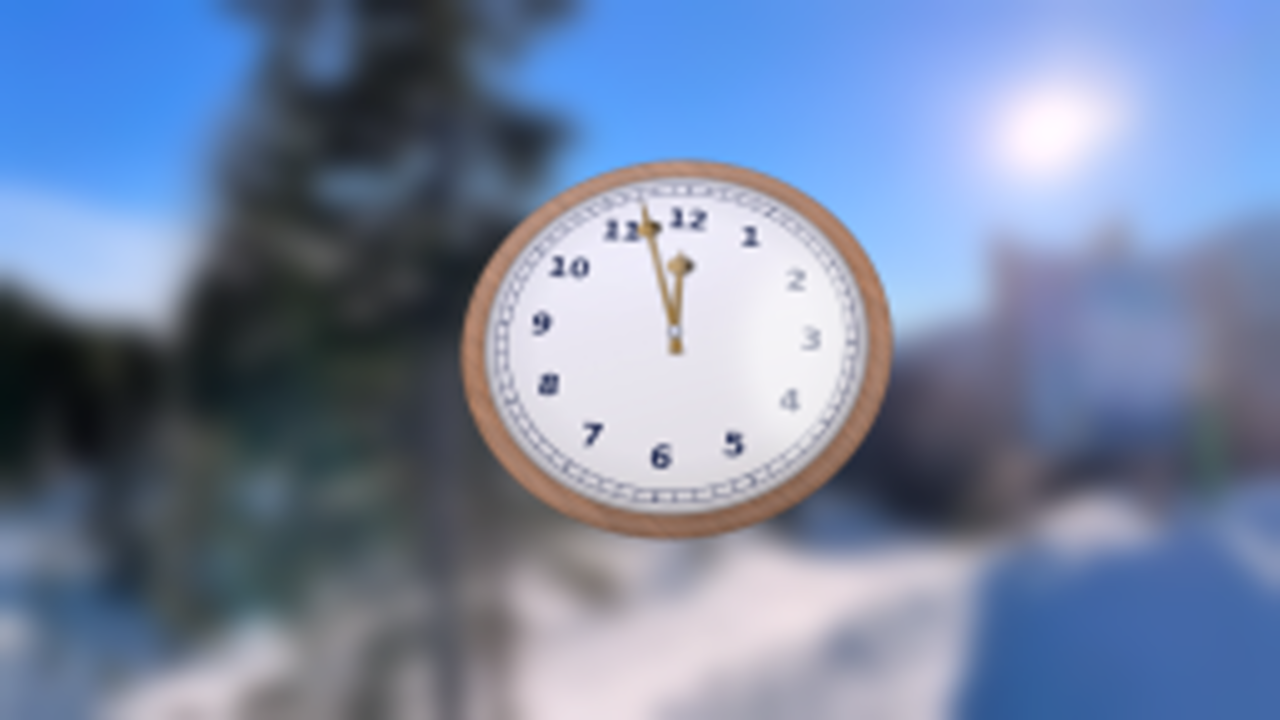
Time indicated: 11:57
